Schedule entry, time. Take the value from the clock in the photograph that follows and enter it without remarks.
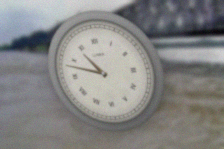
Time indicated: 10:48
